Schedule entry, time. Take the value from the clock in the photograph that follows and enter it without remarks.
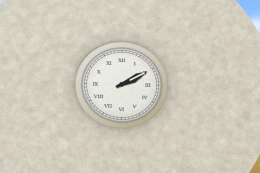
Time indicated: 2:10
